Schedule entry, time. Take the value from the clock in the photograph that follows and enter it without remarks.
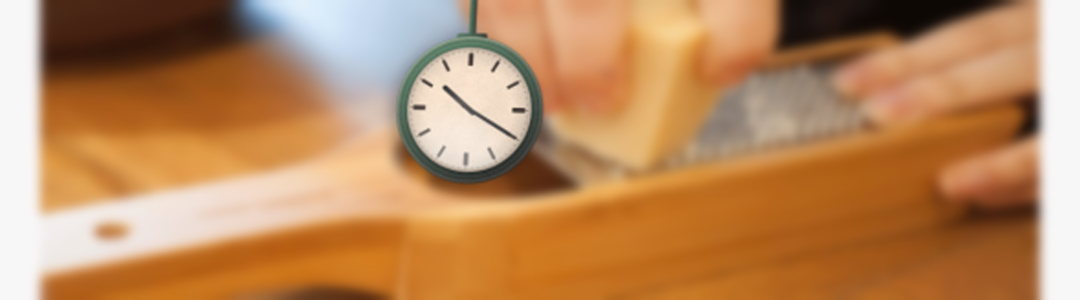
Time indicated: 10:20
